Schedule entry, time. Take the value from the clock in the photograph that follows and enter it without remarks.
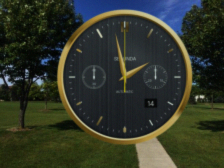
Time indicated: 1:58
